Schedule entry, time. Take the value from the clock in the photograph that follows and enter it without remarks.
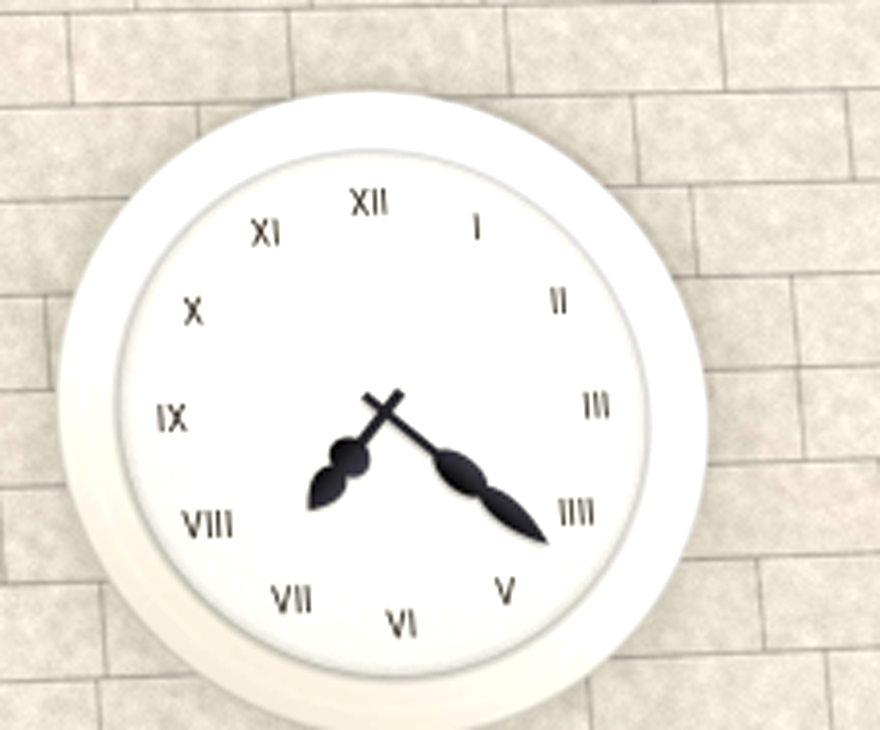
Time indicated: 7:22
